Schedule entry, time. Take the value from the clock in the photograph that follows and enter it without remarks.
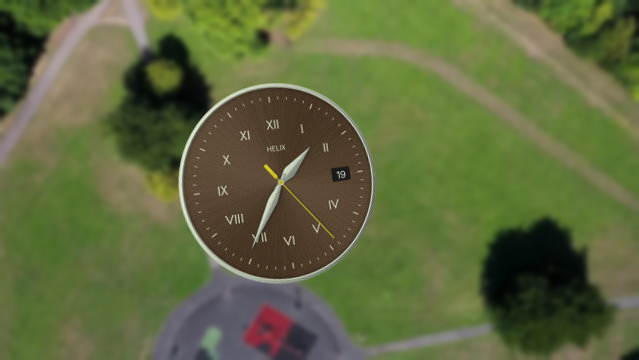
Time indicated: 1:35:24
